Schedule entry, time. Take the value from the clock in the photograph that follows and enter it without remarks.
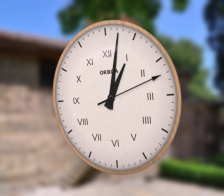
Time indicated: 1:02:12
